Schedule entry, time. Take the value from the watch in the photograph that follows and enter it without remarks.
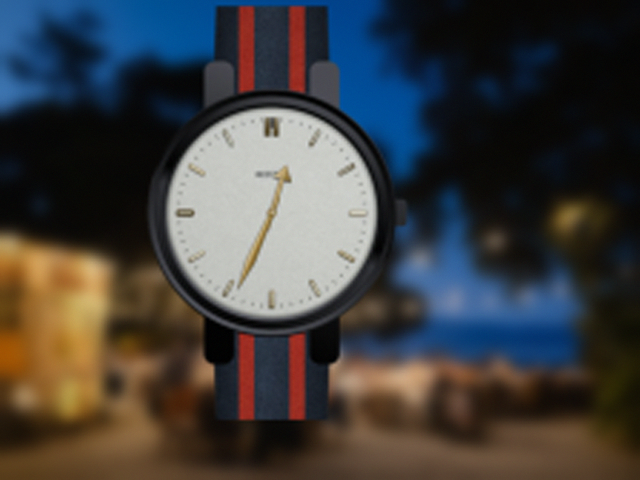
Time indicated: 12:34
